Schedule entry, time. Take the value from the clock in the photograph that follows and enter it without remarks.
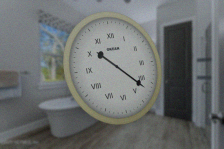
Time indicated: 10:22
